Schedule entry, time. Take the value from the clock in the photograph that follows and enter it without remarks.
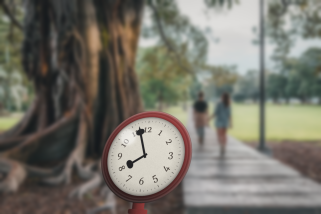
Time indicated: 7:57
